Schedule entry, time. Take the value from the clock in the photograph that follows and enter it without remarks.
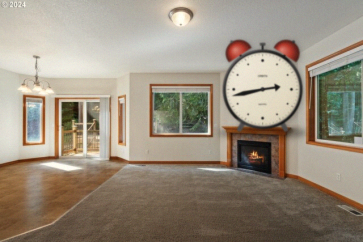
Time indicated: 2:43
